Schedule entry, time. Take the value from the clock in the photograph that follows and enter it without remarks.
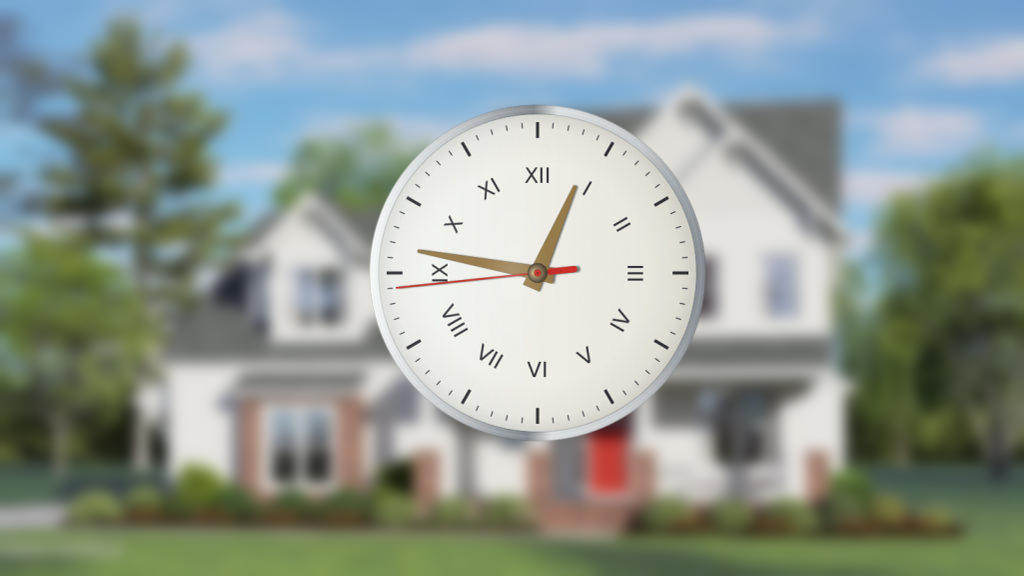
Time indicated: 12:46:44
